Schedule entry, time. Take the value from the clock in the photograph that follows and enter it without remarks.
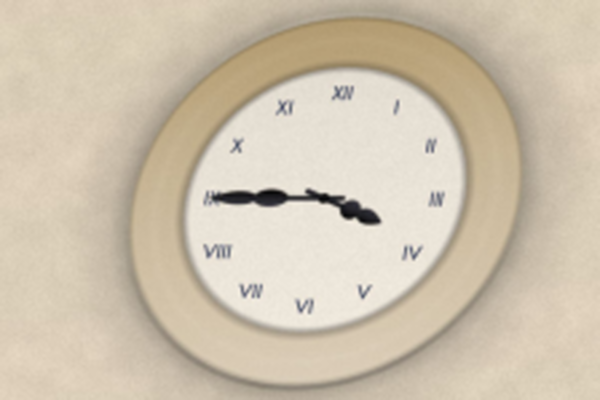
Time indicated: 3:45
